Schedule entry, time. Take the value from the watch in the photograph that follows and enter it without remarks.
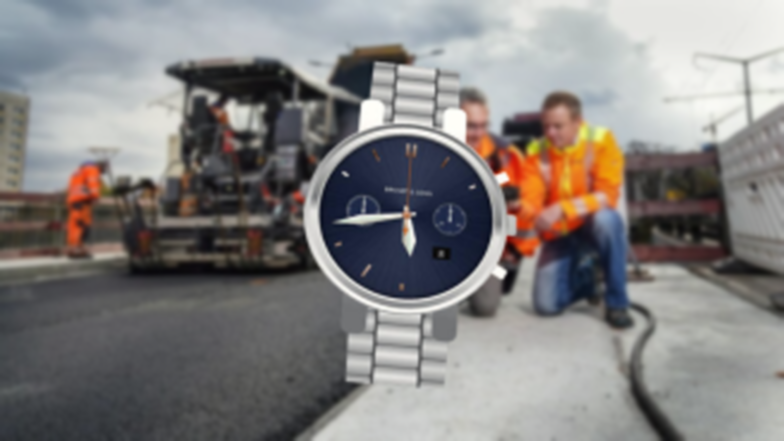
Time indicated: 5:43
